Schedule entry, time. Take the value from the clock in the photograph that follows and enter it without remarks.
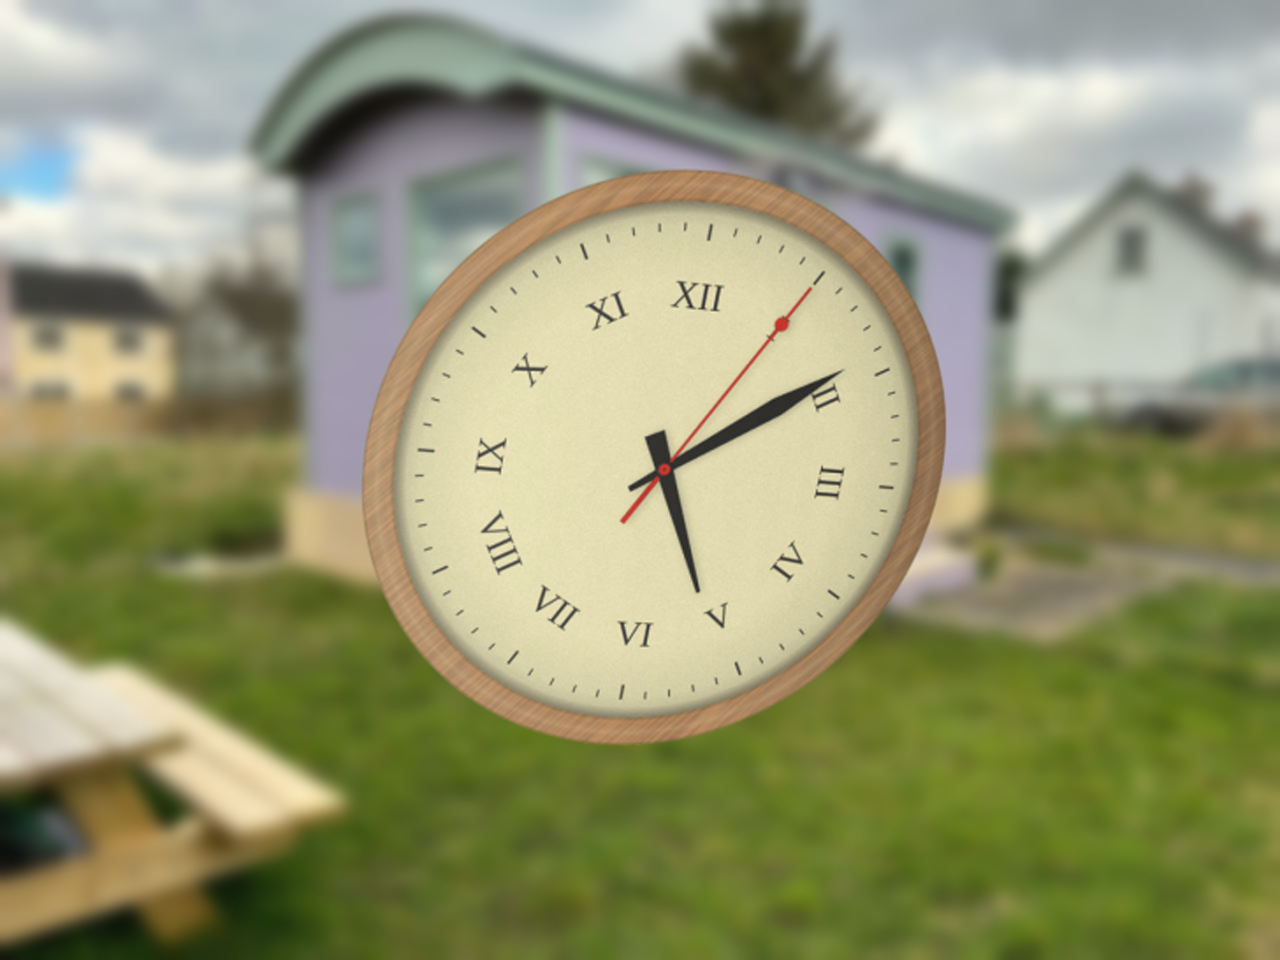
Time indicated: 5:09:05
